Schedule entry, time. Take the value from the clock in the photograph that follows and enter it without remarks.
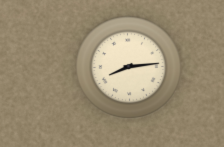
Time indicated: 8:14
